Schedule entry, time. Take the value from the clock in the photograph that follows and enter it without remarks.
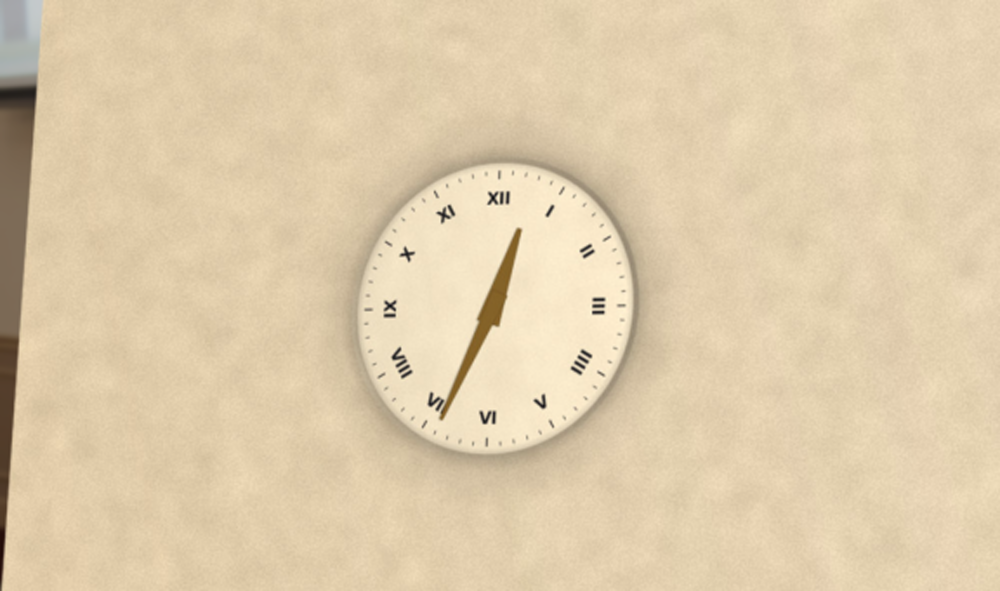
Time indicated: 12:34
